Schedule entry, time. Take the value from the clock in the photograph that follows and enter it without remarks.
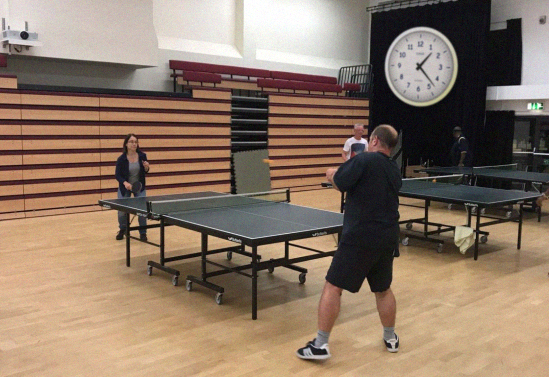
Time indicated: 1:23
